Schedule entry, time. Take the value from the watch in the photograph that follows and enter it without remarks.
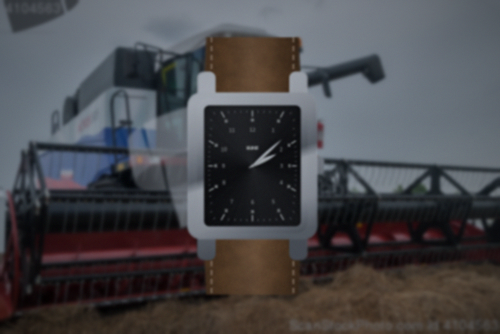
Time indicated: 2:08
